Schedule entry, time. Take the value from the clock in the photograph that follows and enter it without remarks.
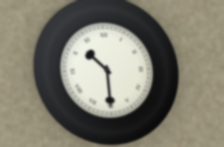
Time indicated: 10:30
